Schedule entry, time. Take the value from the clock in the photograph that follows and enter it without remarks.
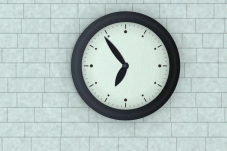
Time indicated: 6:54
